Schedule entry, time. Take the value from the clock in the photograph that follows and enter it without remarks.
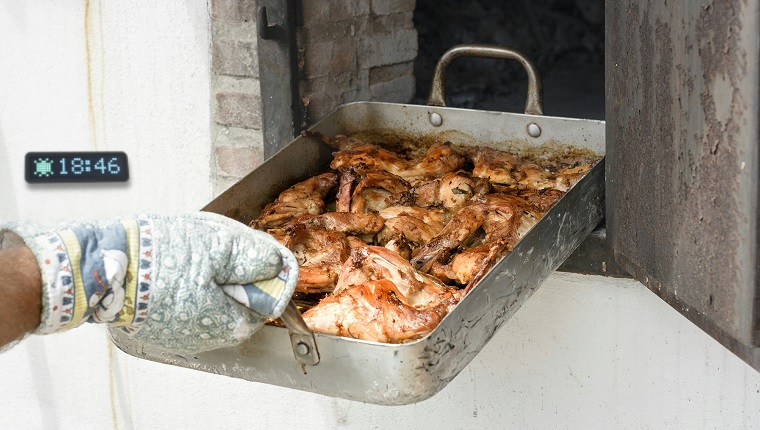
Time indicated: 18:46
